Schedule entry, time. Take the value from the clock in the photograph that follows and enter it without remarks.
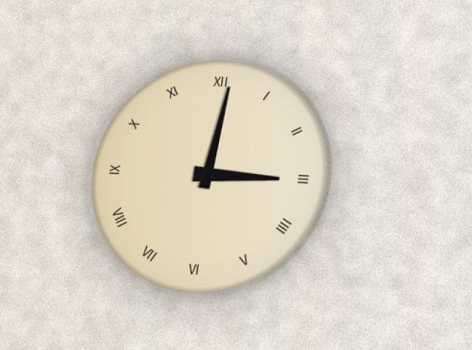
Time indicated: 3:01
